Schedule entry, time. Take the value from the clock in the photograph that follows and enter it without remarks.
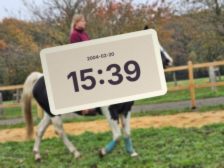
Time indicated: 15:39
